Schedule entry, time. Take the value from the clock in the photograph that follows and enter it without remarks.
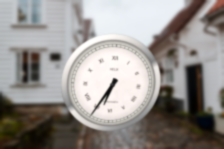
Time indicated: 6:35
